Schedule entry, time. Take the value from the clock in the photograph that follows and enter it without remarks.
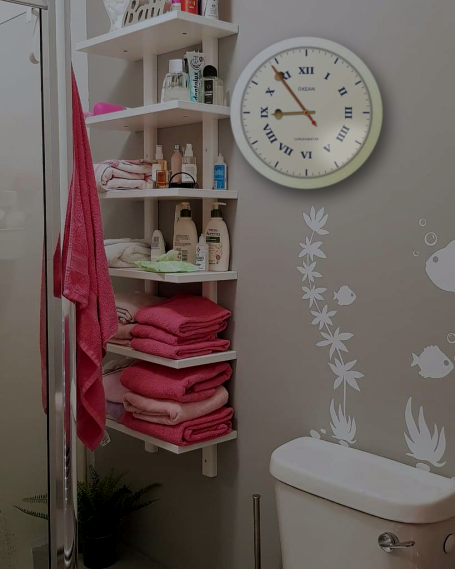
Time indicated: 8:53:54
